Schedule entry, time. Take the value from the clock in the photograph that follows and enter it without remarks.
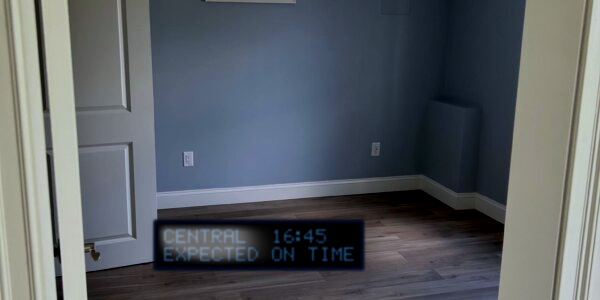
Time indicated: 16:45
